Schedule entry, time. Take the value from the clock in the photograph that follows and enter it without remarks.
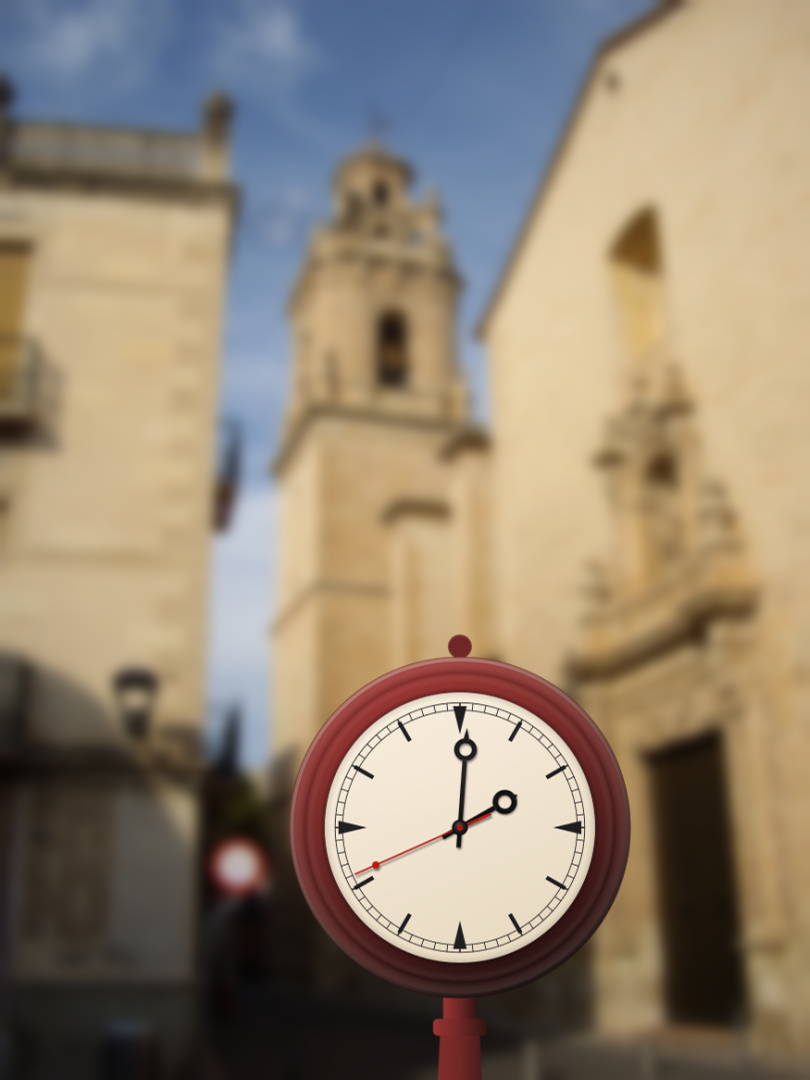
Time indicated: 2:00:41
